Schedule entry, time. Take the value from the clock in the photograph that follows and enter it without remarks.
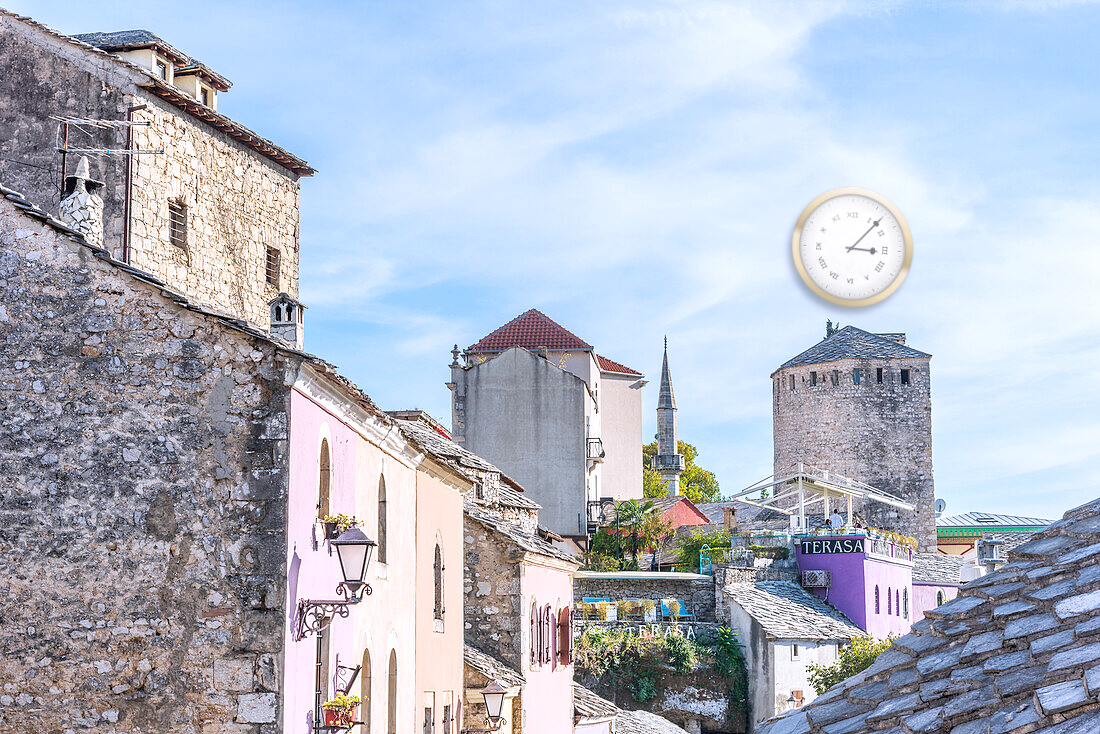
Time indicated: 3:07
